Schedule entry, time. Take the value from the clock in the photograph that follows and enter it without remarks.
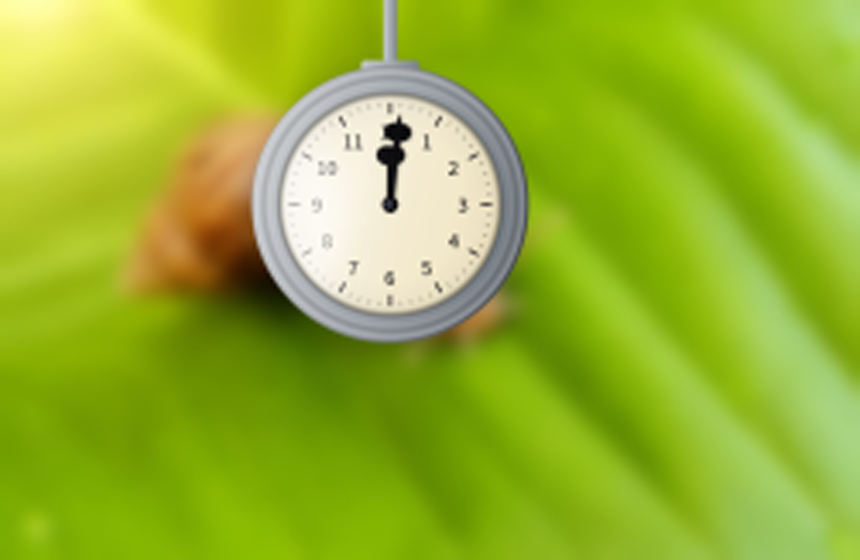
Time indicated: 12:01
